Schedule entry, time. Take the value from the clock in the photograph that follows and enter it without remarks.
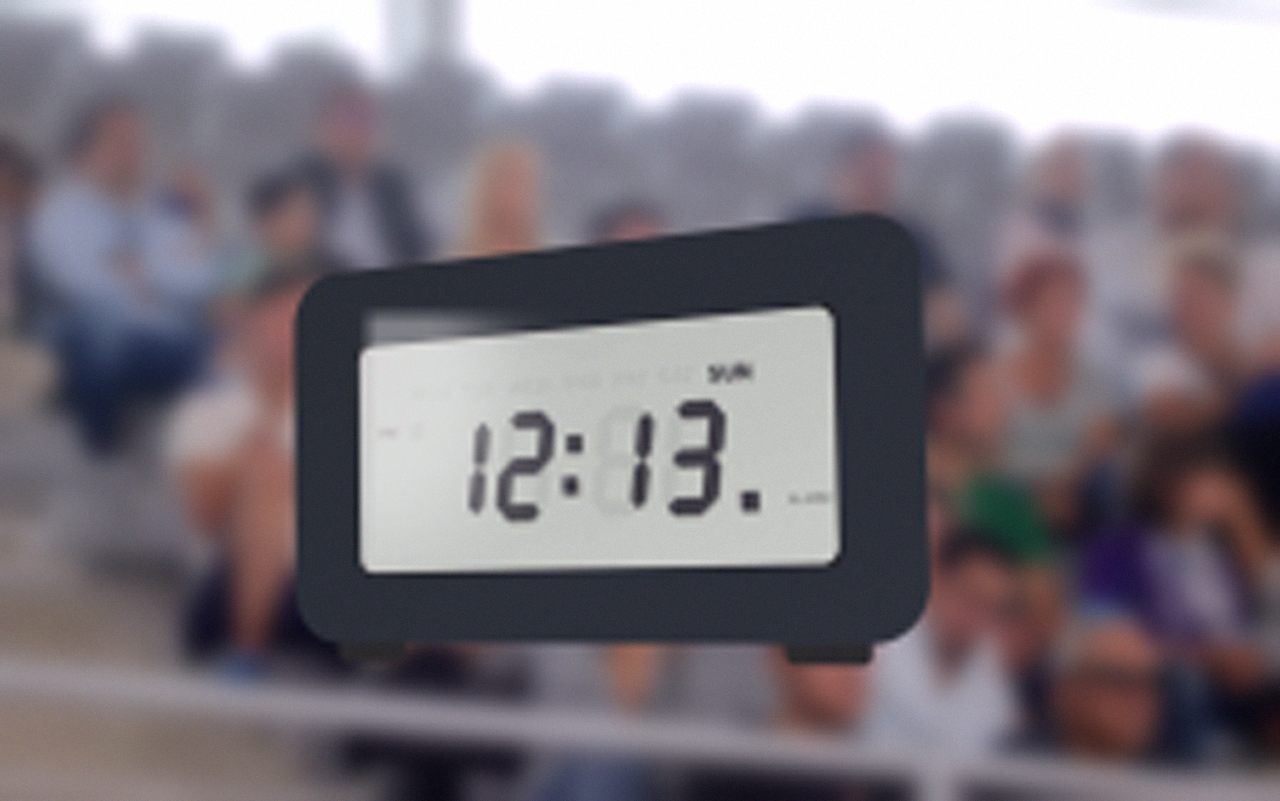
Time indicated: 12:13
